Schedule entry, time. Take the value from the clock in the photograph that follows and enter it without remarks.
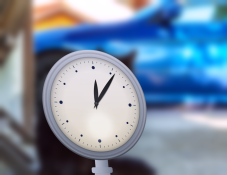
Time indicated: 12:06
